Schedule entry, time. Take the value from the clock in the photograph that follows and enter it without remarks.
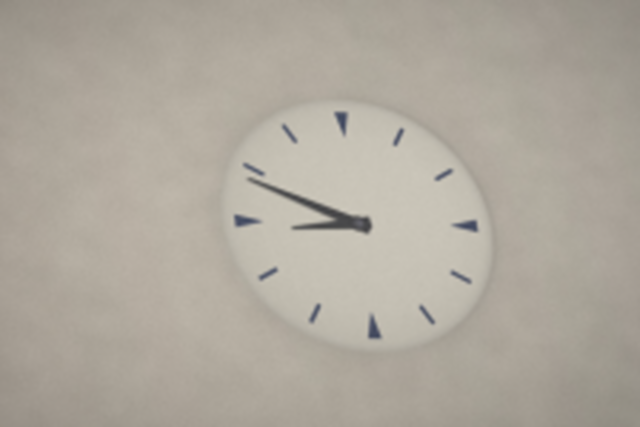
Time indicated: 8:49
